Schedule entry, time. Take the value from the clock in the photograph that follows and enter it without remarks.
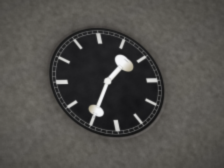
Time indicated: 1:35
